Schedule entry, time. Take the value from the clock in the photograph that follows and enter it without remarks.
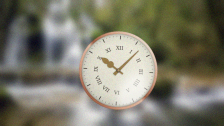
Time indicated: 10:07
